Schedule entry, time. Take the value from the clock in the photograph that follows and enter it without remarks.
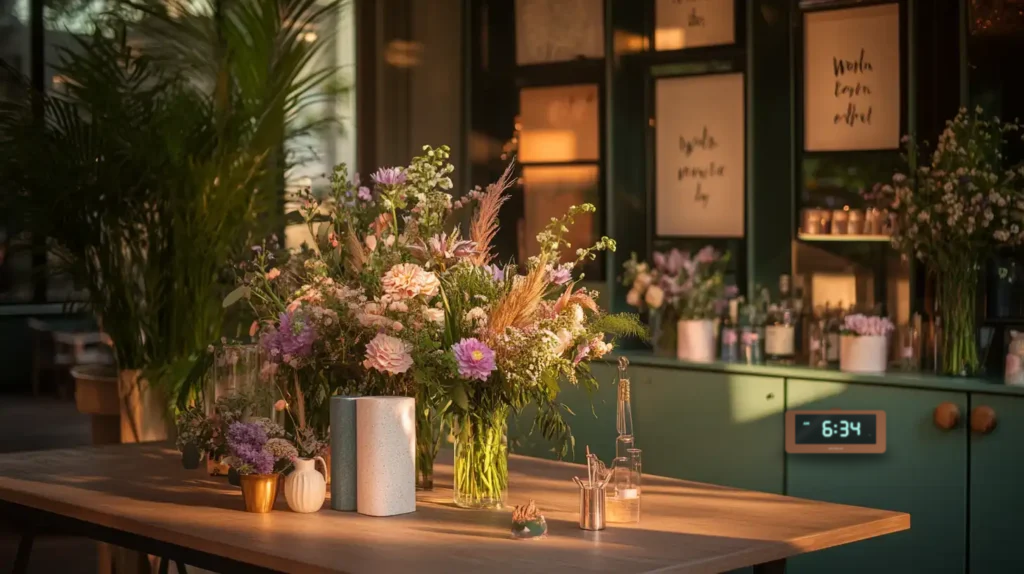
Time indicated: 6:34
